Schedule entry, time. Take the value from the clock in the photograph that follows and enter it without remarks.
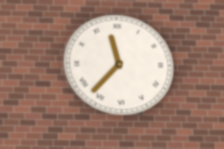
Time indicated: 11:37
